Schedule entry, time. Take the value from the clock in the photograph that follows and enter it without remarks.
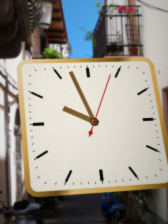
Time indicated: 9:57:04
